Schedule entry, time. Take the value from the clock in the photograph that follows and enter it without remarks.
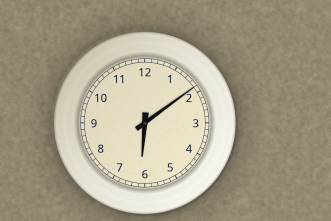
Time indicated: 6:09
